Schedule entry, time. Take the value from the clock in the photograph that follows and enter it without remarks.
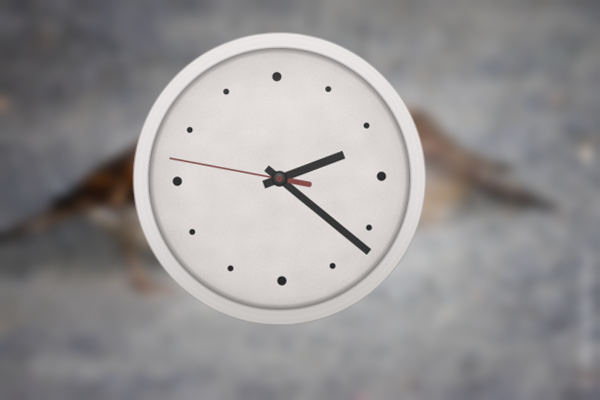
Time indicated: 2:21:47
